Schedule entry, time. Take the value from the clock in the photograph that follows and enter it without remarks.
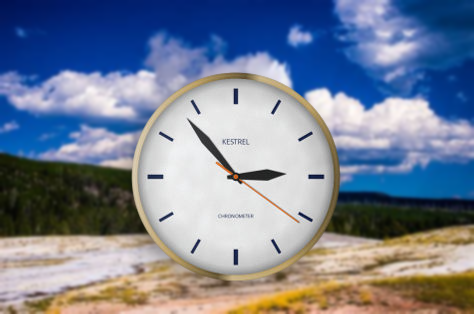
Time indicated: 2:53:21
